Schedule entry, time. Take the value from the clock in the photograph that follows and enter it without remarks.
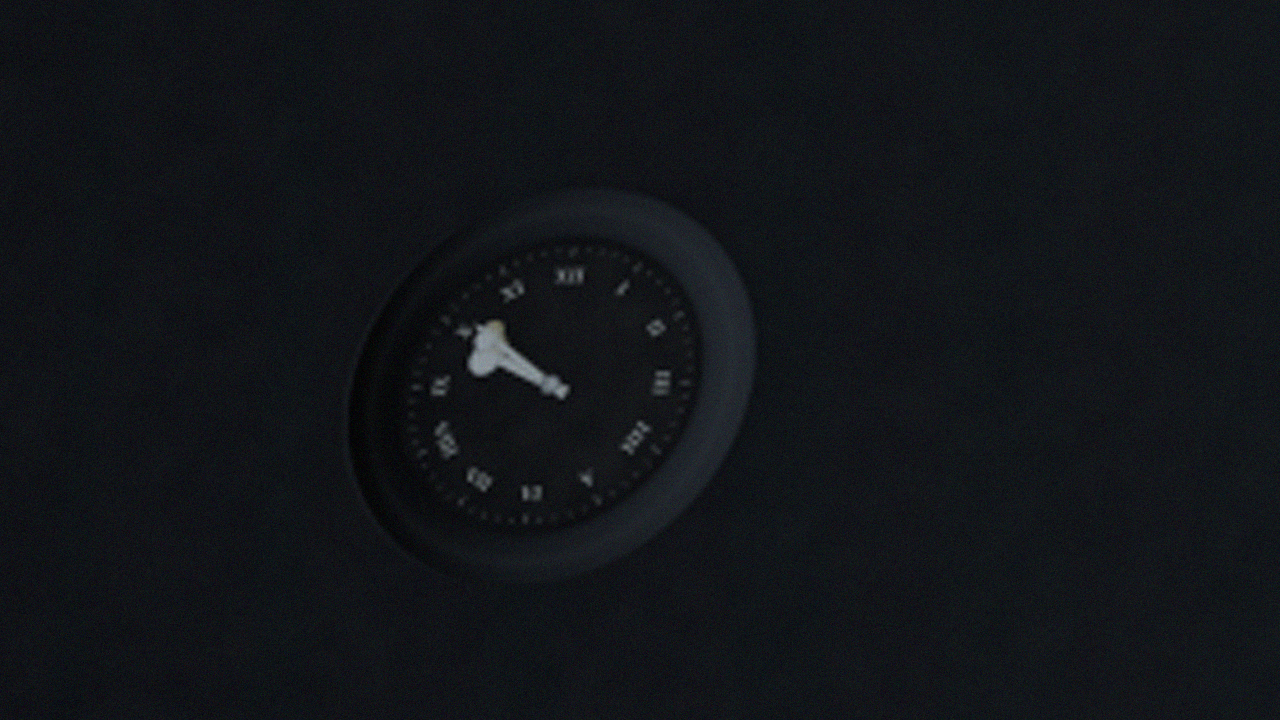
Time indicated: 9:51
